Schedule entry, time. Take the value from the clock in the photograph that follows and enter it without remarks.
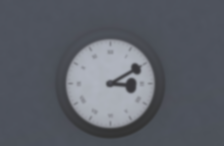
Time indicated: 3:10
